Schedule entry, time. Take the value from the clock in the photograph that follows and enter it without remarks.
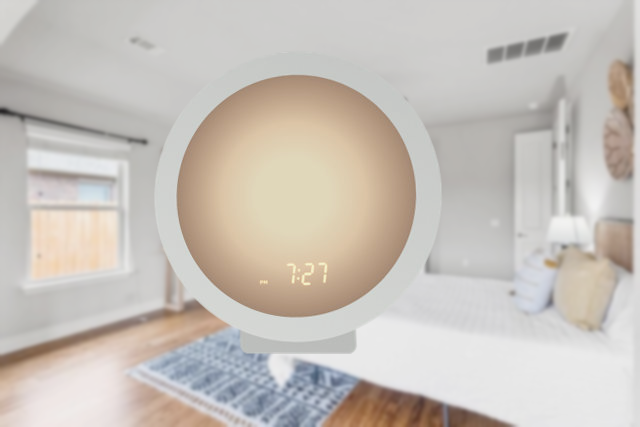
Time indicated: 7:27
